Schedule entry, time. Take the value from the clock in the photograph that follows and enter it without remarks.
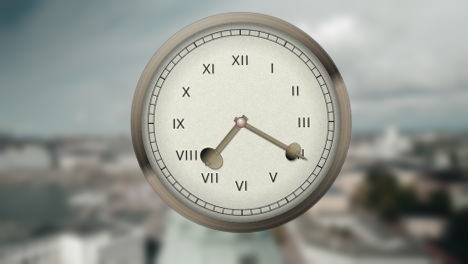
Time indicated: 7:20
